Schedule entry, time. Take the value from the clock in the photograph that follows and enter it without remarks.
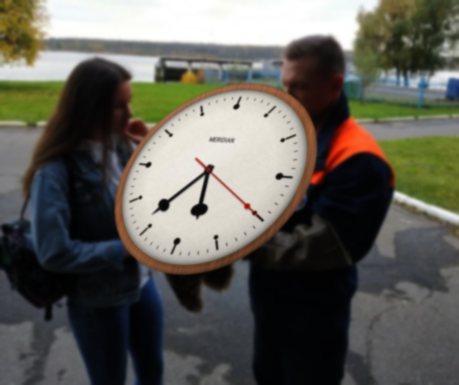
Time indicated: 5:36:20
